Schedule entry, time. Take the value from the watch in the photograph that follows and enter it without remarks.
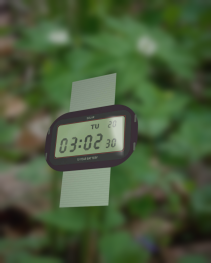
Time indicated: 3:02:30
